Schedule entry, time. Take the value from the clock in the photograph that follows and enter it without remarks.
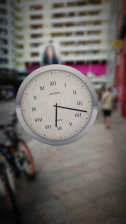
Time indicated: 6:18
